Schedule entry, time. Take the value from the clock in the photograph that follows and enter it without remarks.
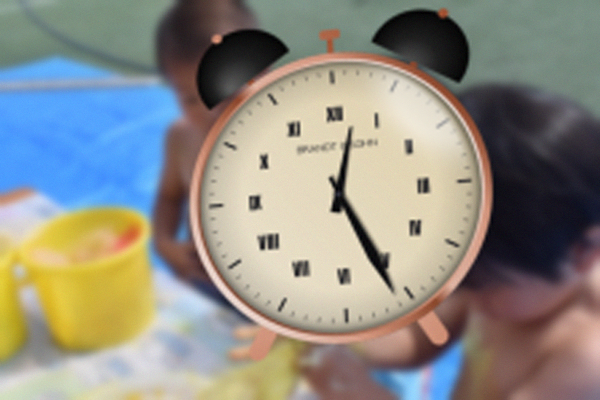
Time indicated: 12:26
